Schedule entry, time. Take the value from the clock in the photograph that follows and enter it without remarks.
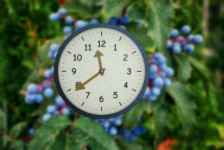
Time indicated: 11:39
